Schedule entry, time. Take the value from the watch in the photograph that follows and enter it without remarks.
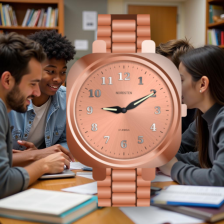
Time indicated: 9:10
